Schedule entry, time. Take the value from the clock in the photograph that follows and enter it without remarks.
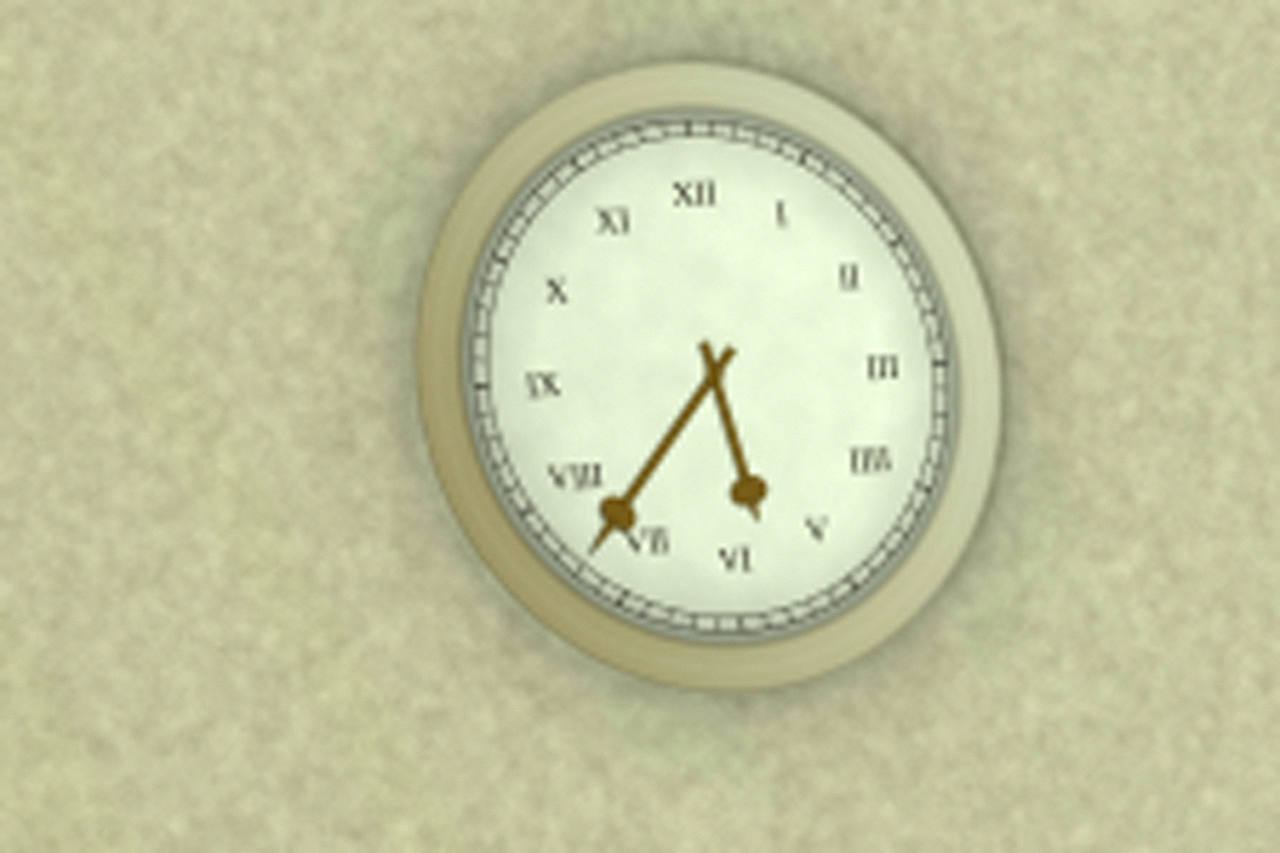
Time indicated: 5:37
